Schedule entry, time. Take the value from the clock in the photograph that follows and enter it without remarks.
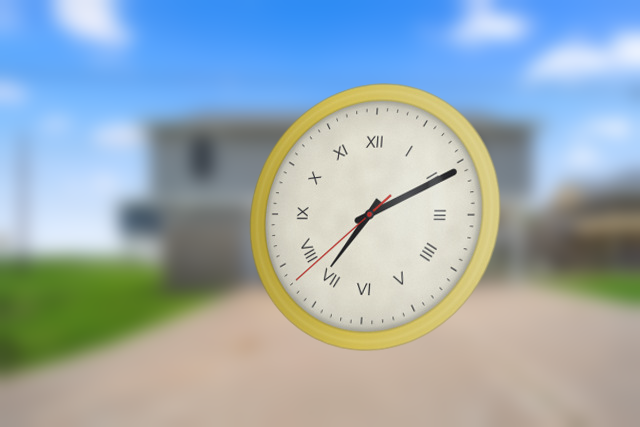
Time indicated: 7:10:38
